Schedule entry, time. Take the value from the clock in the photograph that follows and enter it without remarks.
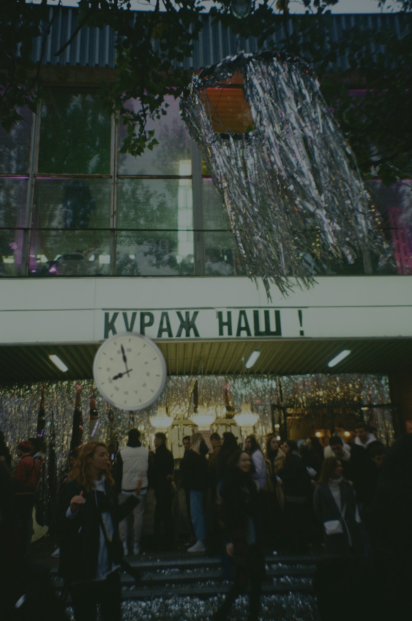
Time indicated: 7:57
